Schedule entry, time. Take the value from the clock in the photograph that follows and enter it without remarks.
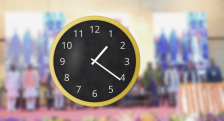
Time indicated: 1:21
